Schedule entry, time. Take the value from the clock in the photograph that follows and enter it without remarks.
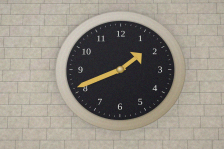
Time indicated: 1:41
